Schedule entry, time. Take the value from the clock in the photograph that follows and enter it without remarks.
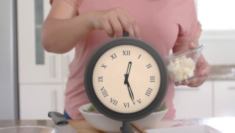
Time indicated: 12:27
